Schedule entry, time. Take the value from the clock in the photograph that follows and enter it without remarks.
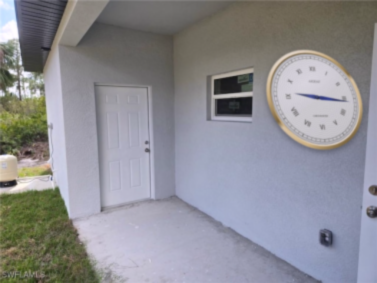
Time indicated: 9:16
